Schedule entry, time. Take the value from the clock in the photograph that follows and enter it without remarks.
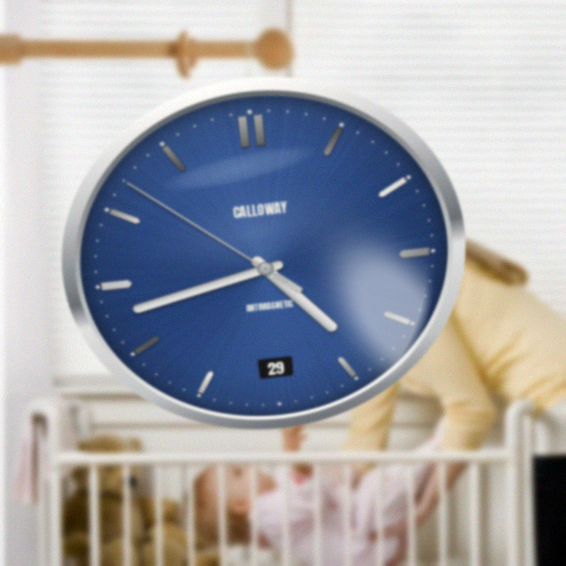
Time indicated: 4:42:52
